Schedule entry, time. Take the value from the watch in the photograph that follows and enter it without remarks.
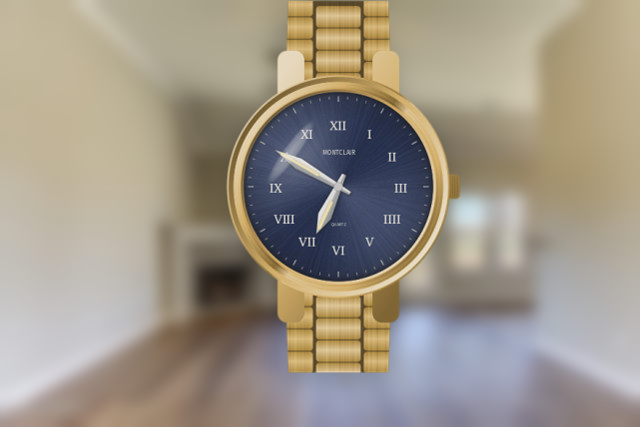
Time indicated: 6:50
